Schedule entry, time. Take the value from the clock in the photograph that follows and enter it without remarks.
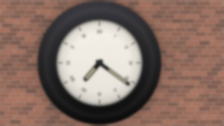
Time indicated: 7:21
